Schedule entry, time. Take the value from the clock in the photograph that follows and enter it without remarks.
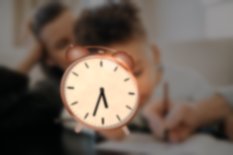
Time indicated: 5:33
